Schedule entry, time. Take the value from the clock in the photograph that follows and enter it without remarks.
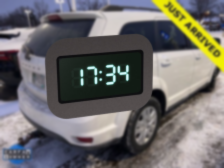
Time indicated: 17:34
